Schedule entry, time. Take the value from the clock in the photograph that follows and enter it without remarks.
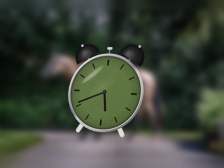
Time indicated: 5:41
